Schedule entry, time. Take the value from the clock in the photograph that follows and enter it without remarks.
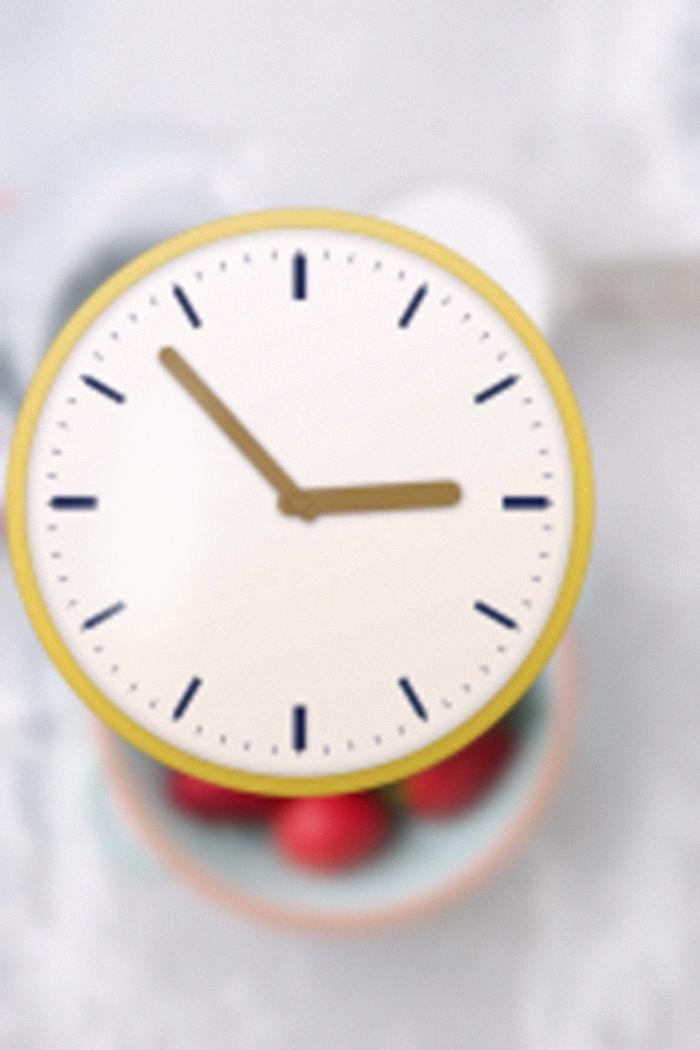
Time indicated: 2:53
